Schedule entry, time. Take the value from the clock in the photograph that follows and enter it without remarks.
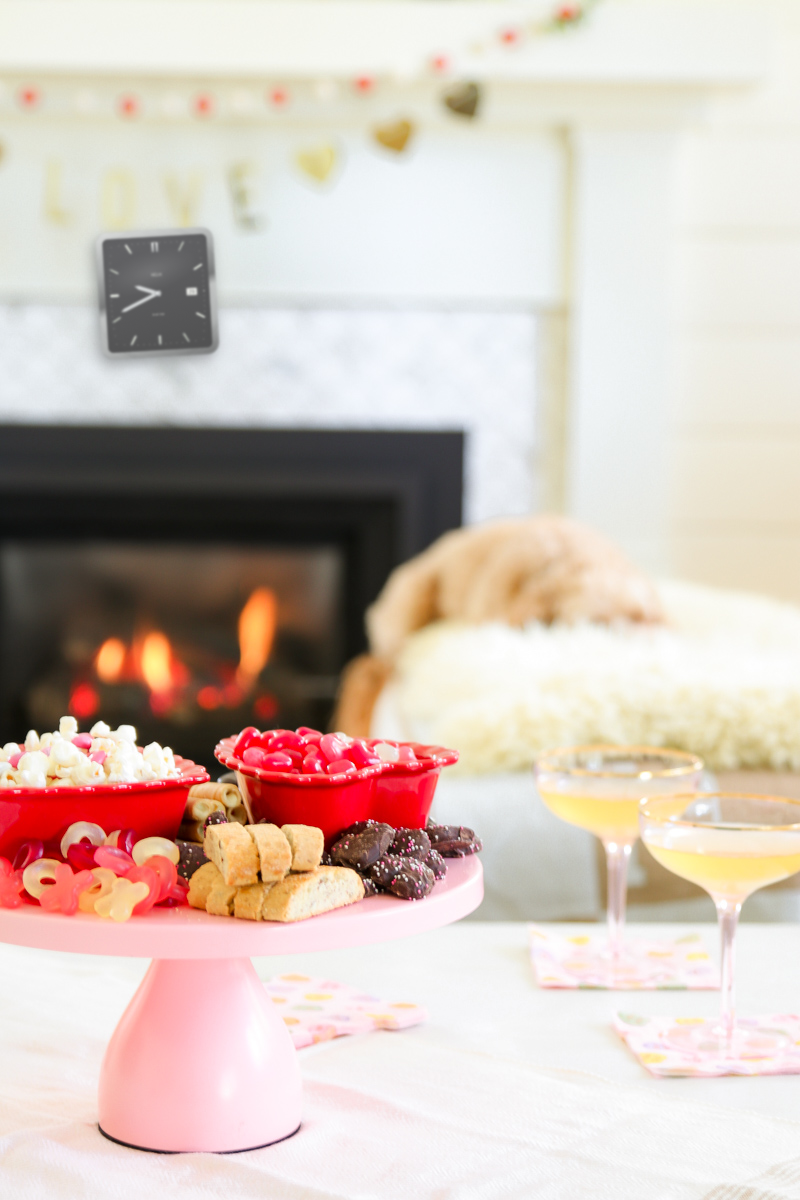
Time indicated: 9:41
